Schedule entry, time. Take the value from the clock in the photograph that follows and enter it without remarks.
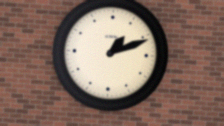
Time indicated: 1:11
